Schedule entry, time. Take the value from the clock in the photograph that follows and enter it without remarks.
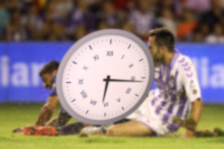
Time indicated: 6:16
